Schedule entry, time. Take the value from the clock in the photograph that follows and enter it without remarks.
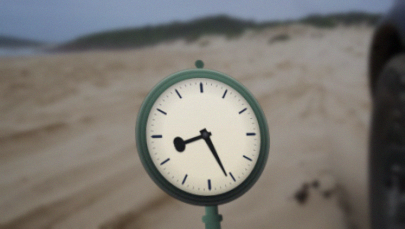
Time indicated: 8:26
